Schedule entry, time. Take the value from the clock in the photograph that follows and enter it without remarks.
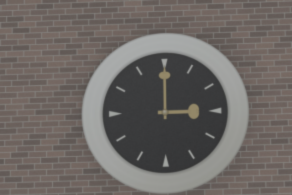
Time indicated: 3:00
